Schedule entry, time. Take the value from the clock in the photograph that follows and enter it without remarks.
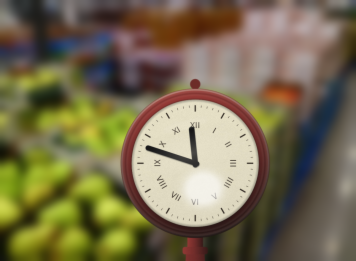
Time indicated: 11:48
